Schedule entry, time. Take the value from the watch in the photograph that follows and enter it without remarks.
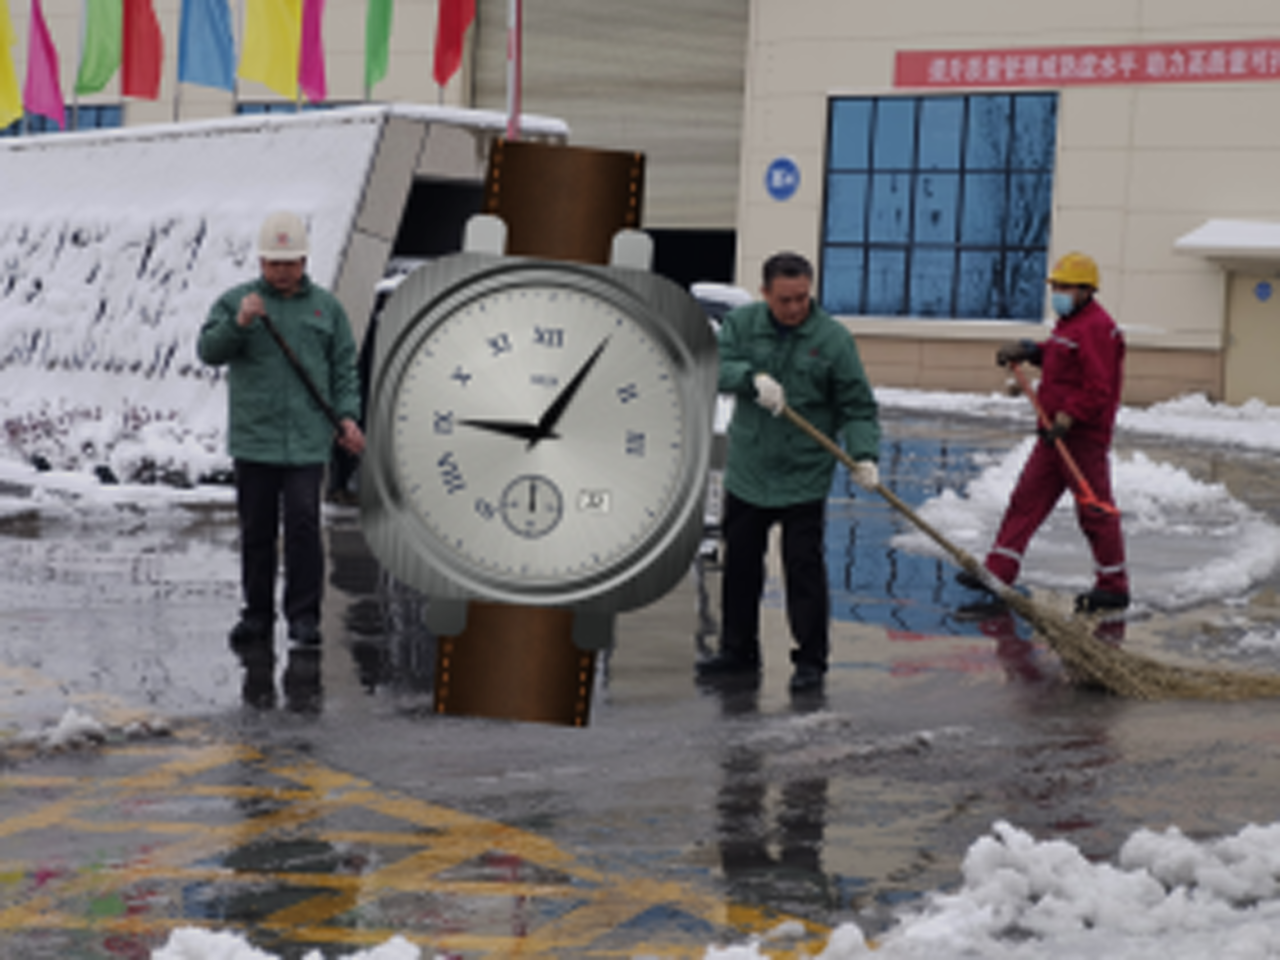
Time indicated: 9:05
